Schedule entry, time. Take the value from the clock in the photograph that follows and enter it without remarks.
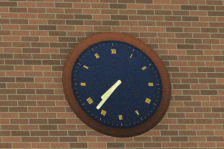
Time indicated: 7:37
